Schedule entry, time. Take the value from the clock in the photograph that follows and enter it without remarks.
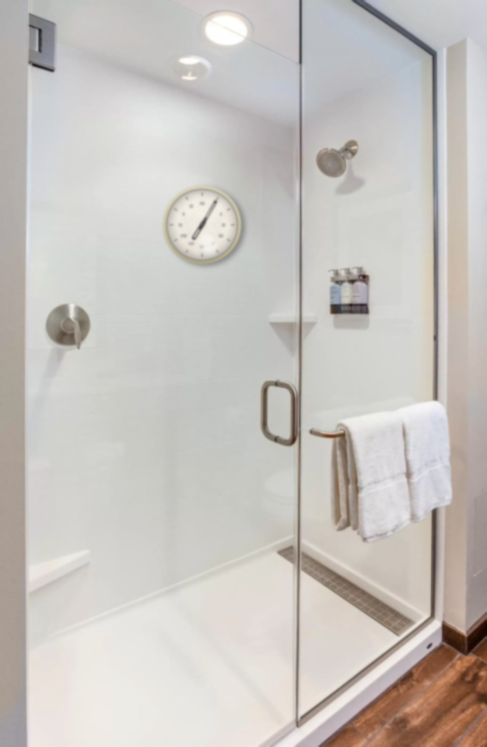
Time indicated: 7:05
